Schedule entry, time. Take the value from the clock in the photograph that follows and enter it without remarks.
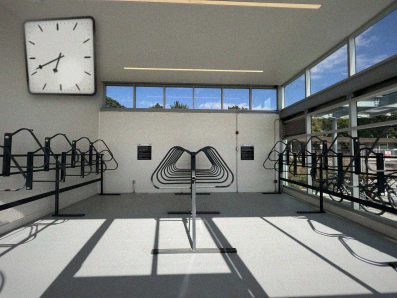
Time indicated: 6:41
